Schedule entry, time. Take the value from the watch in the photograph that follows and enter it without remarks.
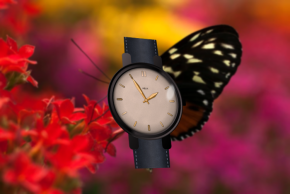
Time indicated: 1:55
